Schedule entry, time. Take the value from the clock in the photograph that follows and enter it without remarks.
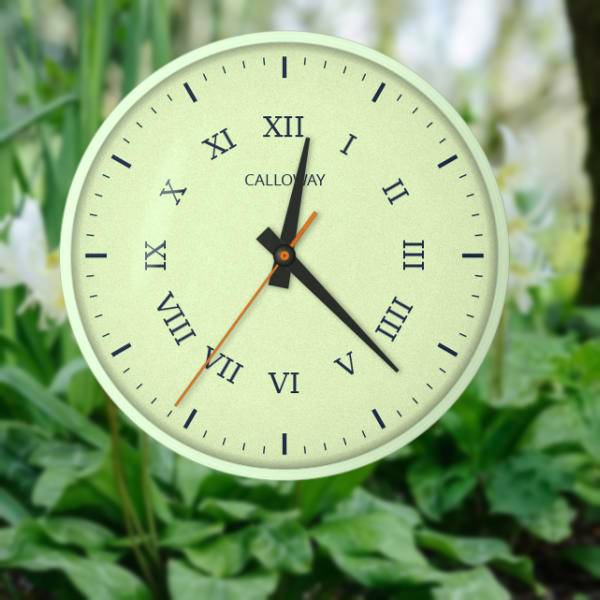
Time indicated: 12:22:36
